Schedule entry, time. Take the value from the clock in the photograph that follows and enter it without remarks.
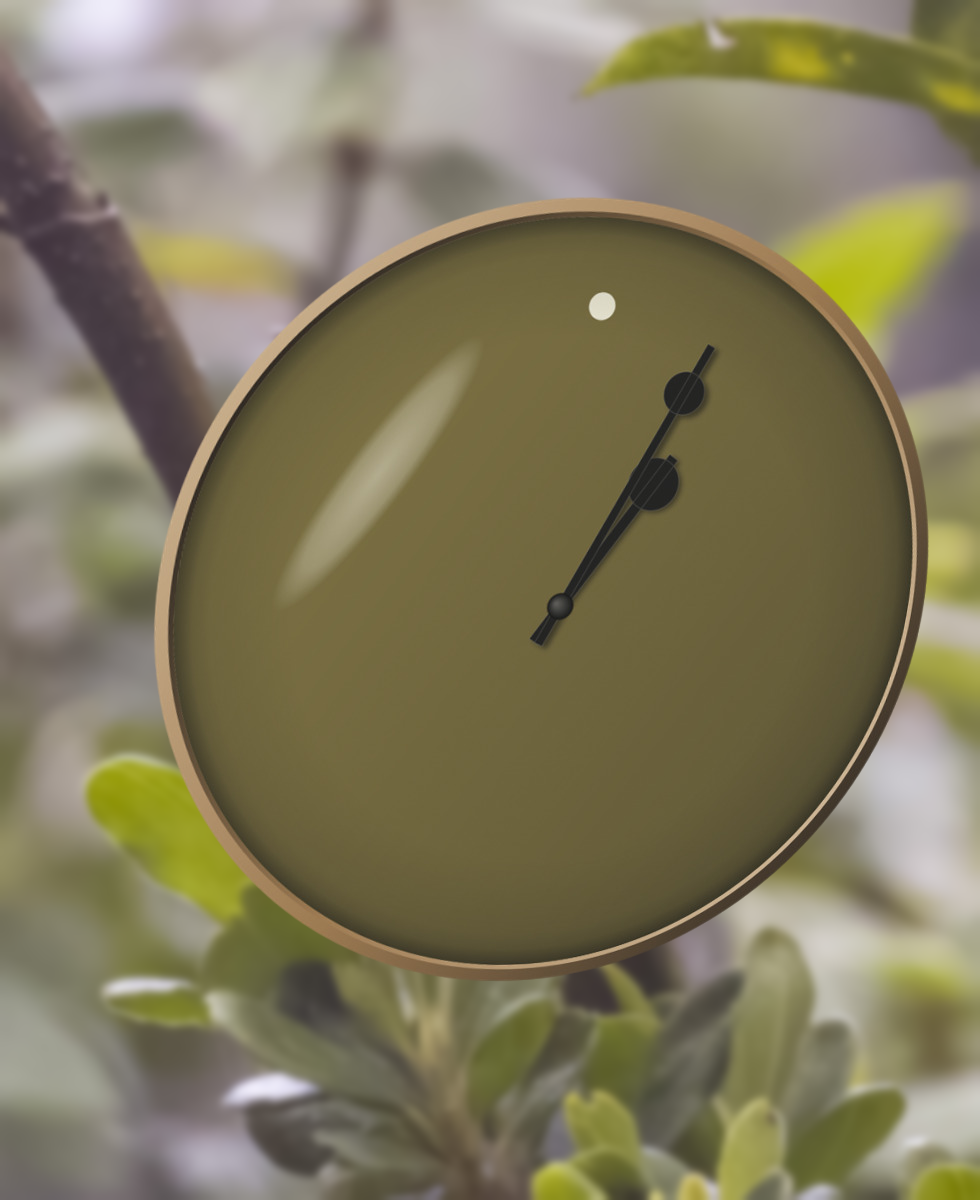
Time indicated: 1:04
